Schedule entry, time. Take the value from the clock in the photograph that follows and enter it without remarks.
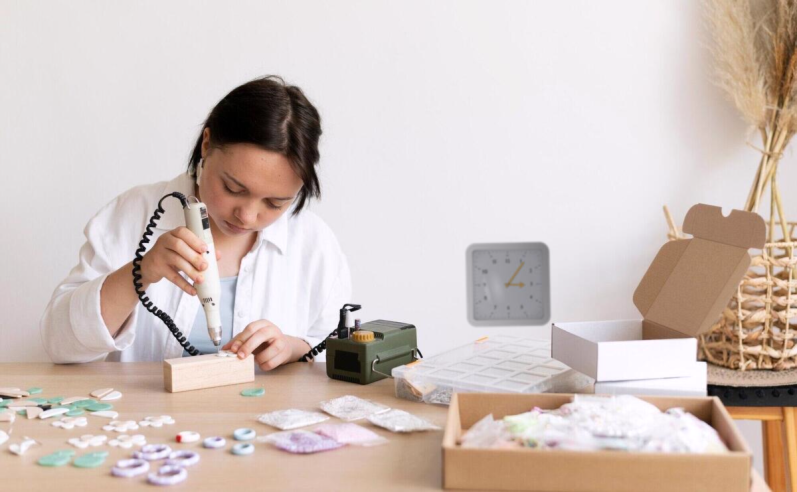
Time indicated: 3:06
